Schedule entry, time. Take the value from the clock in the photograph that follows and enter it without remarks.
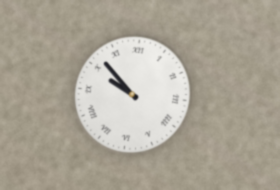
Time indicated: 9:52
